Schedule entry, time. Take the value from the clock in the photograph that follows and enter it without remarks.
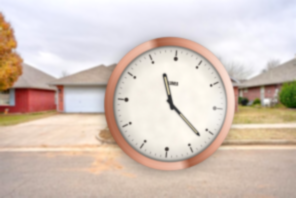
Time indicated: 11:22
